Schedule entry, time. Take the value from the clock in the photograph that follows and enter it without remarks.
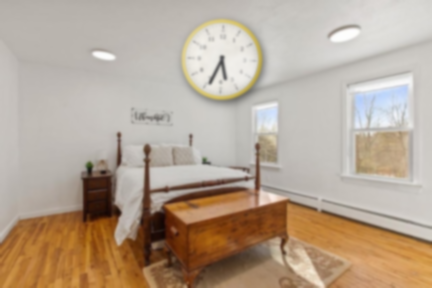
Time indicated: 5:34
